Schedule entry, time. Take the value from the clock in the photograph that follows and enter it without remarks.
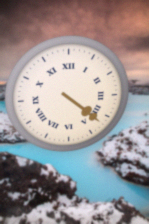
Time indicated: 4:22
